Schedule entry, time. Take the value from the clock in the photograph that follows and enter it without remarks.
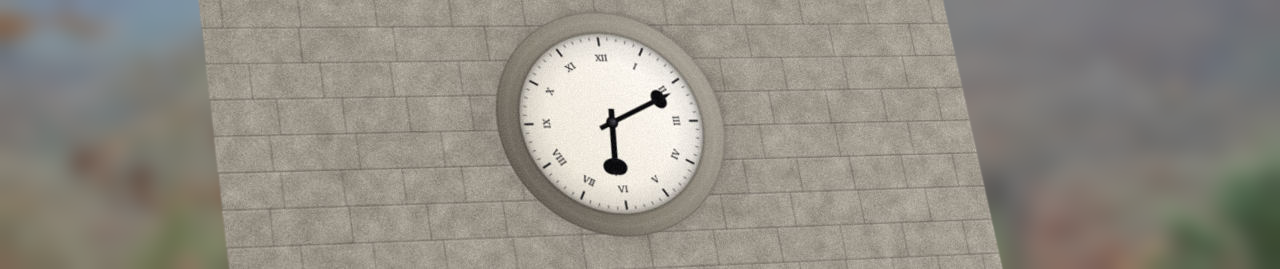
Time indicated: 6:11
